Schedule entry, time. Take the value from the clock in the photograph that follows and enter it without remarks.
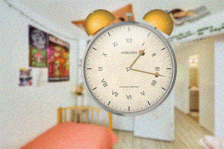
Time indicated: 1:17
